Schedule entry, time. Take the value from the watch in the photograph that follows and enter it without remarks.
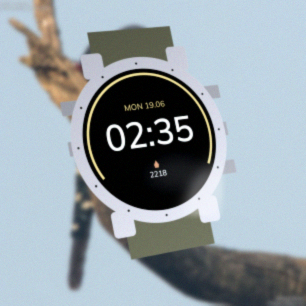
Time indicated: 2:35
